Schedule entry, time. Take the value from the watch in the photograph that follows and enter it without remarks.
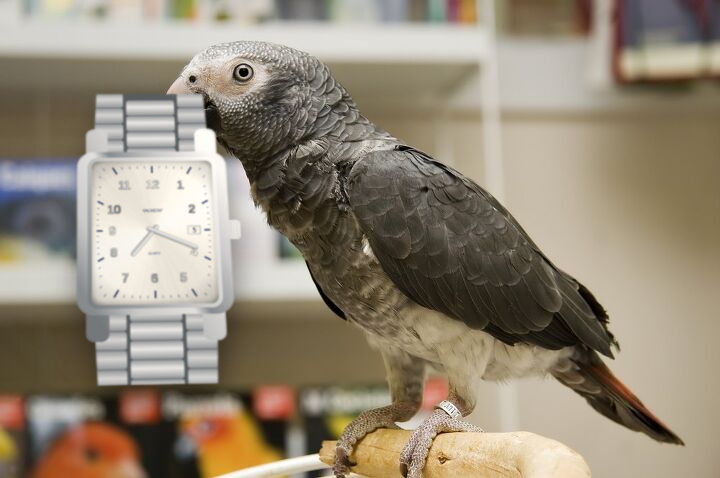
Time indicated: 7:19
